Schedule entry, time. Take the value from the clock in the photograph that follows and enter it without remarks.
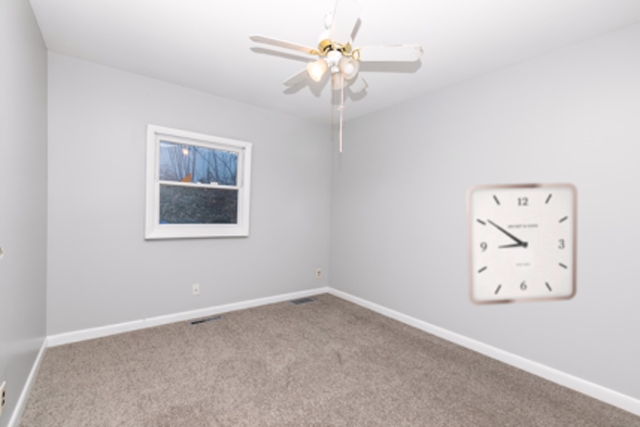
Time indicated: 8:51
